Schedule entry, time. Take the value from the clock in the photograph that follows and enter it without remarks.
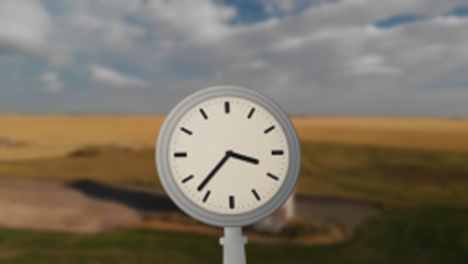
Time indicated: 3:37
